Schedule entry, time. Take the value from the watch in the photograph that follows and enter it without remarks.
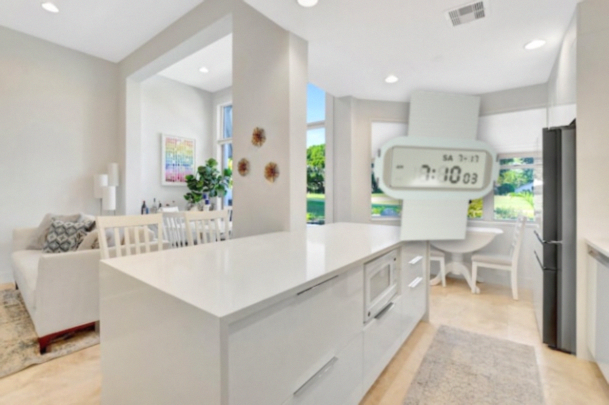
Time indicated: 7:10:03
